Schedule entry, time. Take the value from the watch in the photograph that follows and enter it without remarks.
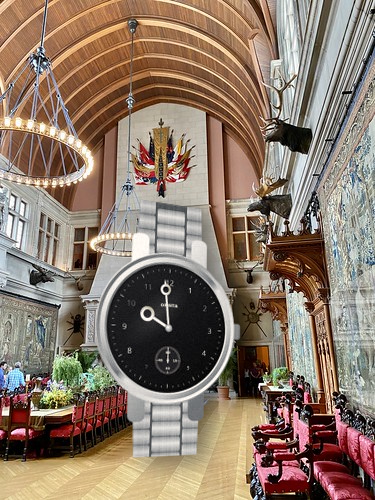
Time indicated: 9:59
